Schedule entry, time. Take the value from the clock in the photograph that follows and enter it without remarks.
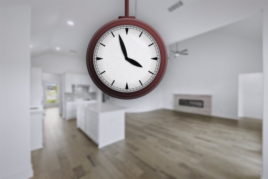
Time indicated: 3:57
